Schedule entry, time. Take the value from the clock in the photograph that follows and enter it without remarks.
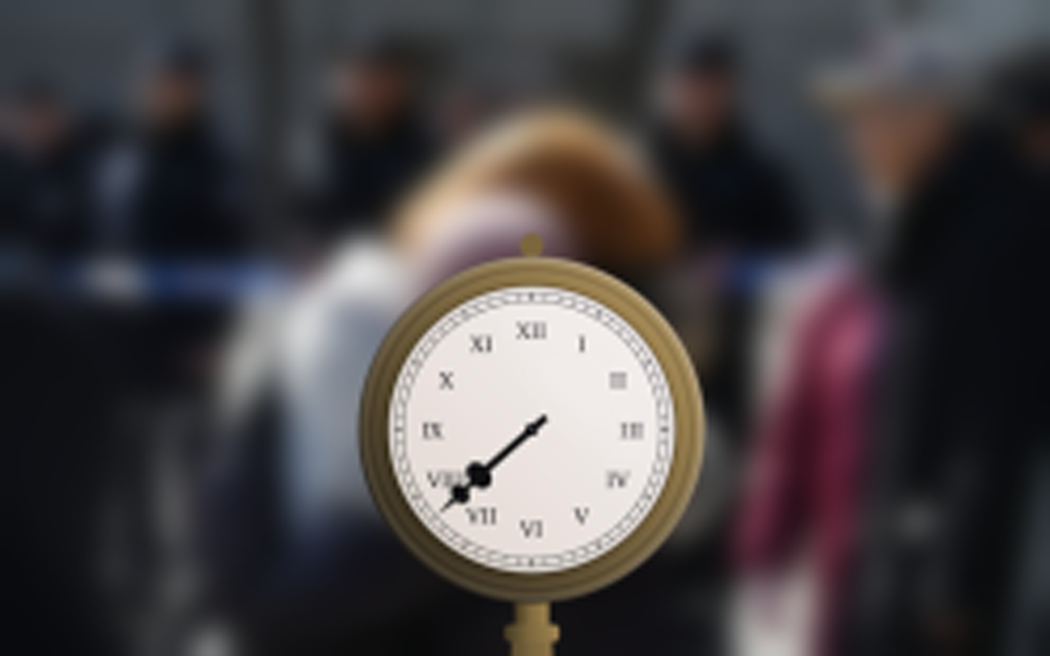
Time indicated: 7:38
